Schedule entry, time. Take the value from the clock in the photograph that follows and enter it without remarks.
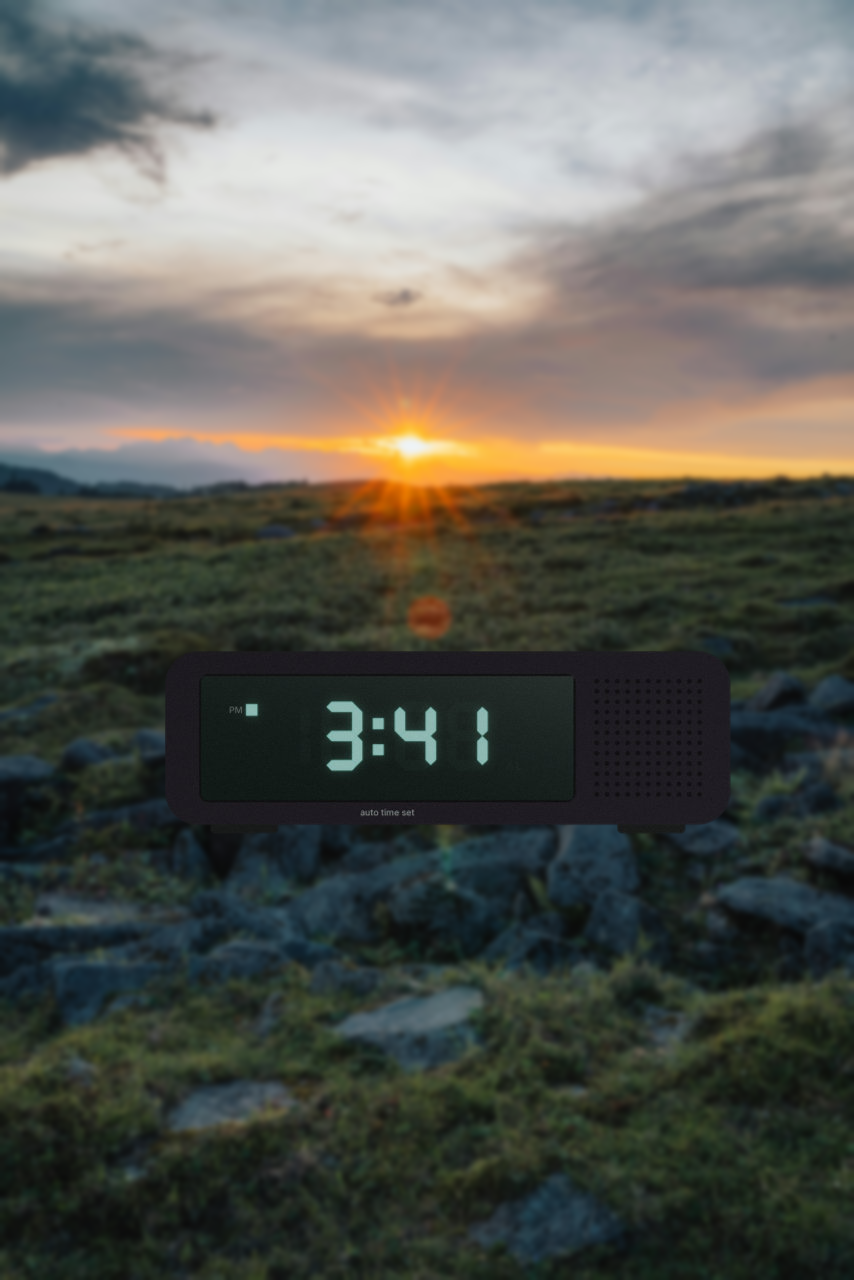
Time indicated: 3:41
